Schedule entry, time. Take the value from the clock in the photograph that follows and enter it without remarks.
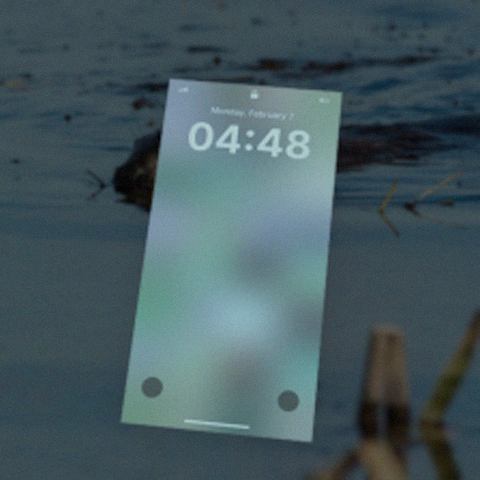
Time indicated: 4:48
